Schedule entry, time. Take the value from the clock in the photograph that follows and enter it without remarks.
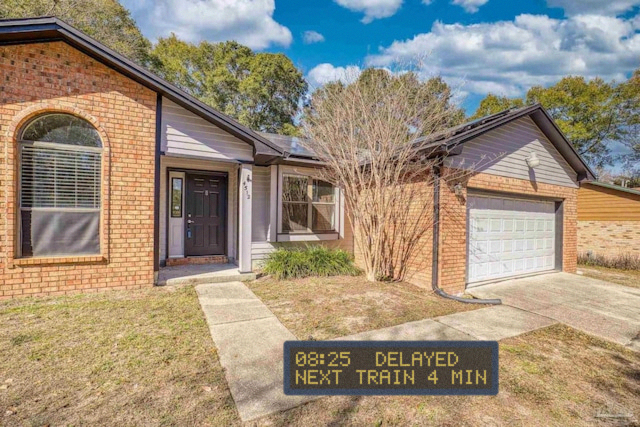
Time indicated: 8:25
